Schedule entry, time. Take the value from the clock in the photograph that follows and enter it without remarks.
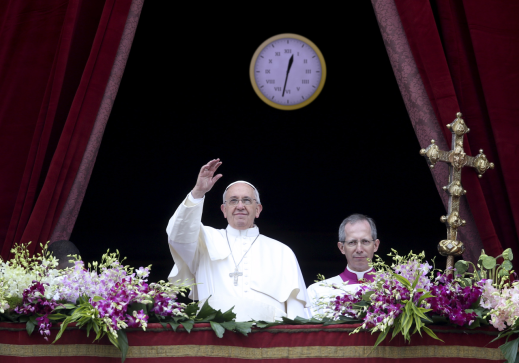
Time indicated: 12:32
